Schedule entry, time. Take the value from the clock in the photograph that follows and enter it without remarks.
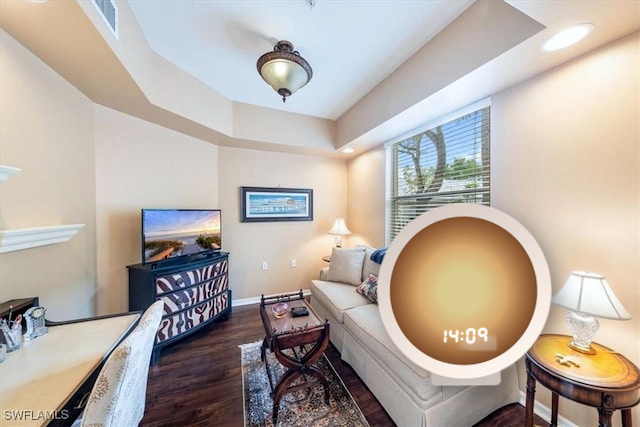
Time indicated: 14:09
